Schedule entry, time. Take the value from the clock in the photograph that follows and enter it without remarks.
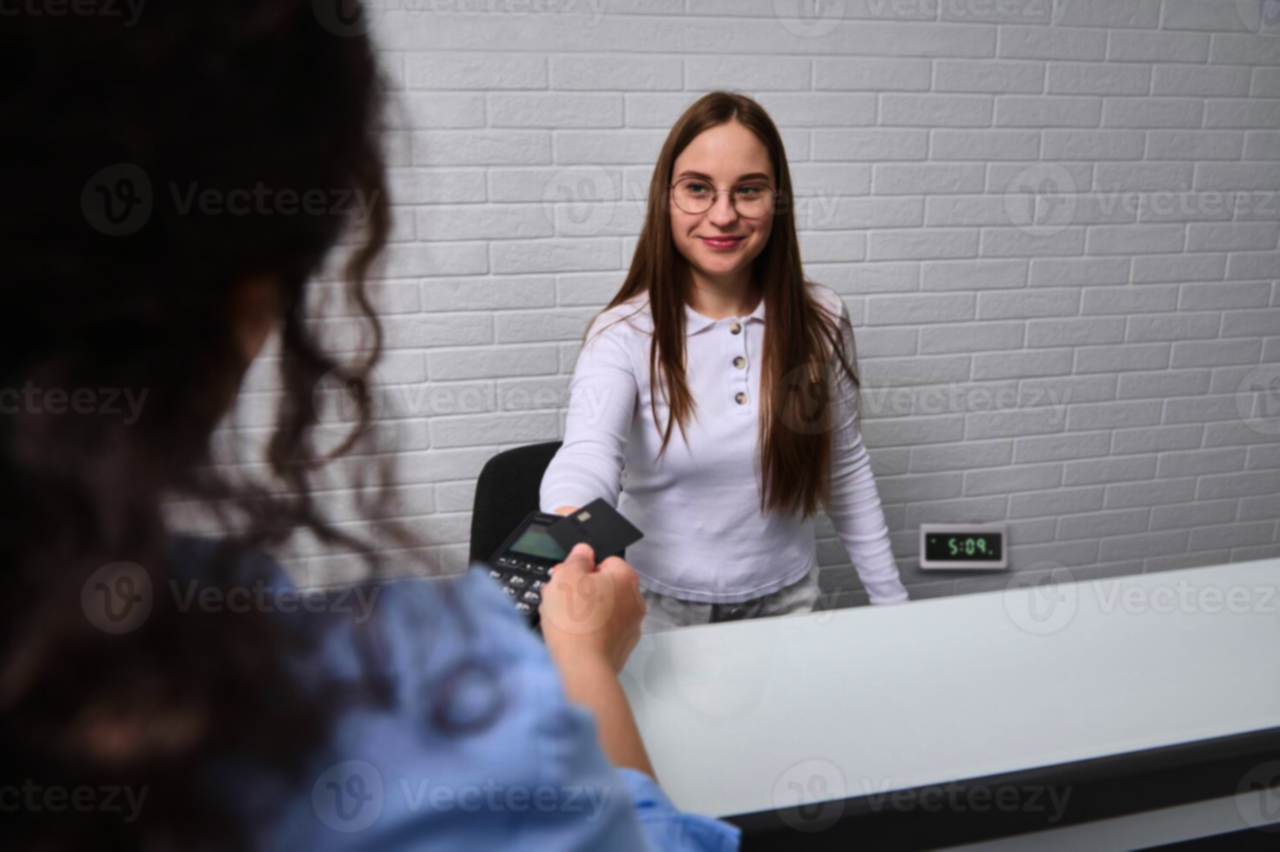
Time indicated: 5:09
